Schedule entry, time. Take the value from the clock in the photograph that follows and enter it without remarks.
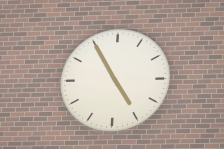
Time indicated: 4:55
